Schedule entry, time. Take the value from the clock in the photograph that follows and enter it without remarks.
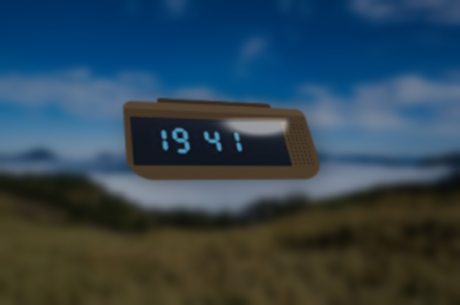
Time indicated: 19:41
